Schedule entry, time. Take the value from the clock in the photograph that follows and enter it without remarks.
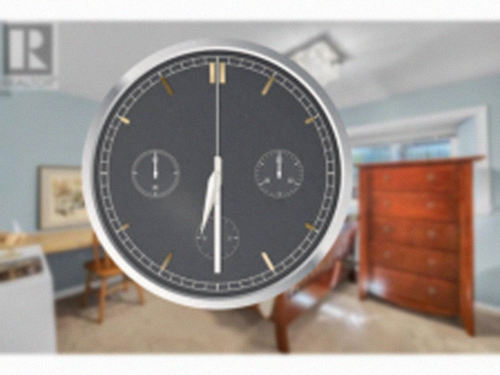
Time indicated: 6:30
